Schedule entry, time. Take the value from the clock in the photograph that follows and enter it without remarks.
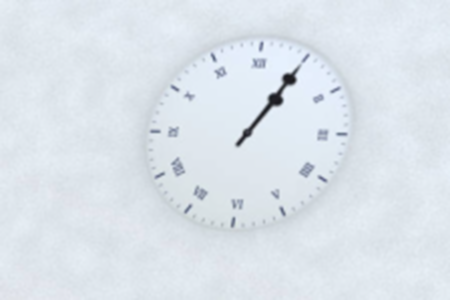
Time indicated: 1:05
